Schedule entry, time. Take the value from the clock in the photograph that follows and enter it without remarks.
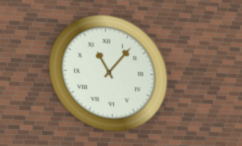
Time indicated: 11:07
